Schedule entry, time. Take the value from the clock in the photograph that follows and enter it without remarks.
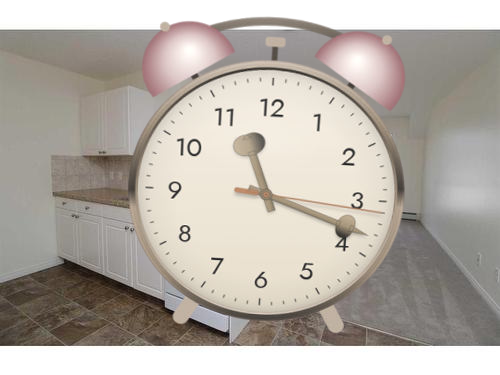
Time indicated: 11:18:16
